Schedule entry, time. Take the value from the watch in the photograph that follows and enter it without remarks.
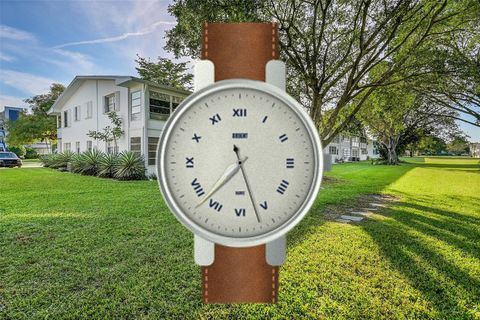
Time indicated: 7:37:27
